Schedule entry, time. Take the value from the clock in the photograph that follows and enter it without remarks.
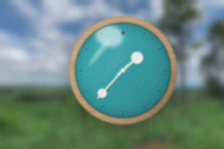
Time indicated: 1:37
